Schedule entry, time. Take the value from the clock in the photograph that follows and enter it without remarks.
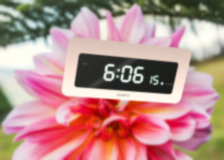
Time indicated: 6:06
